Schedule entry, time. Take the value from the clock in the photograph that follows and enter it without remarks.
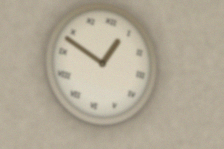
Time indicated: 12:48
